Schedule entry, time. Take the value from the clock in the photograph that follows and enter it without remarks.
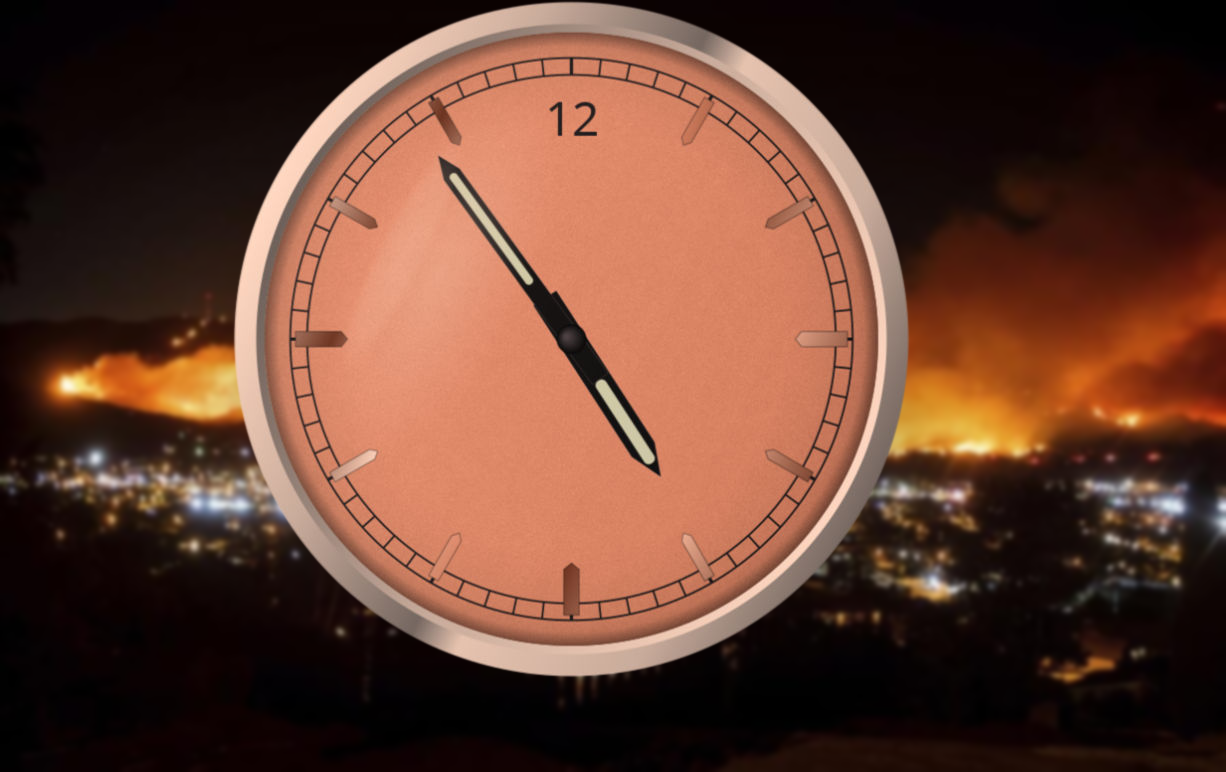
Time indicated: 4:54
